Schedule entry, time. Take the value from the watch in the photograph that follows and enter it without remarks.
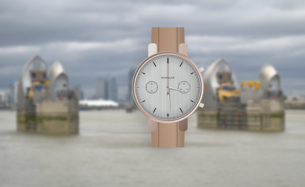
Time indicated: 3:29
